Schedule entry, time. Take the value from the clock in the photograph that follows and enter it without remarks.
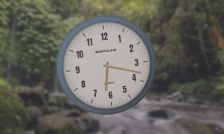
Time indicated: 6:18
